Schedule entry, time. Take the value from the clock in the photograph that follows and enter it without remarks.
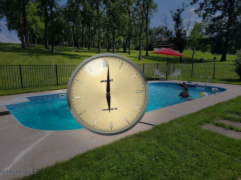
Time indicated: 6:01
